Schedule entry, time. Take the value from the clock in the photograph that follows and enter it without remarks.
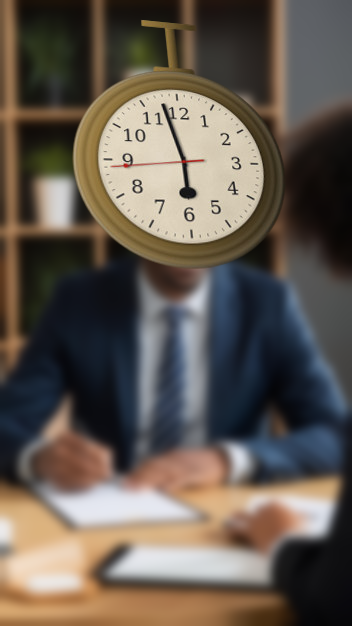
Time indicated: 5:57:44
